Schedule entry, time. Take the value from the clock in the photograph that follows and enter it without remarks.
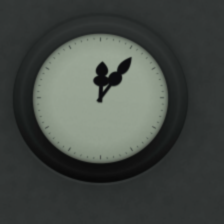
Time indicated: 12:06
